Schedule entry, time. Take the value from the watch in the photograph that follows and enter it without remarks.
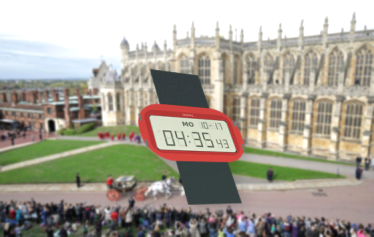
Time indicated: 4:35:43
